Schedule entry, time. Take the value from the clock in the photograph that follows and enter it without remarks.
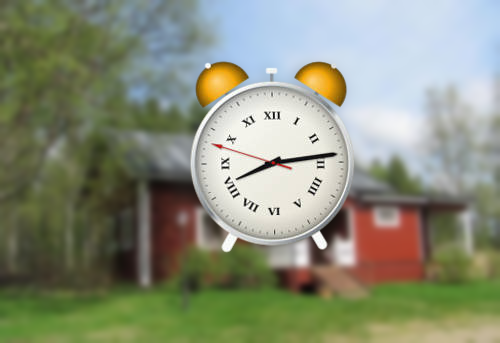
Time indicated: 8:13:48
